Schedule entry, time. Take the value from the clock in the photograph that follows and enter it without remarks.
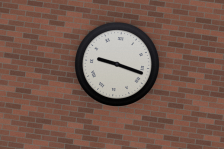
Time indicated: 9:17
